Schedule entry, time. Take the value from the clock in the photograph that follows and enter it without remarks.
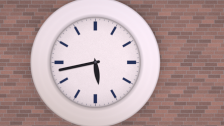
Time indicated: 5:43
